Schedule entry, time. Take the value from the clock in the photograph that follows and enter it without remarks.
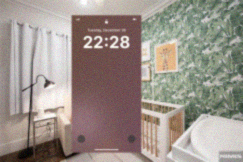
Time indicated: 22:28
